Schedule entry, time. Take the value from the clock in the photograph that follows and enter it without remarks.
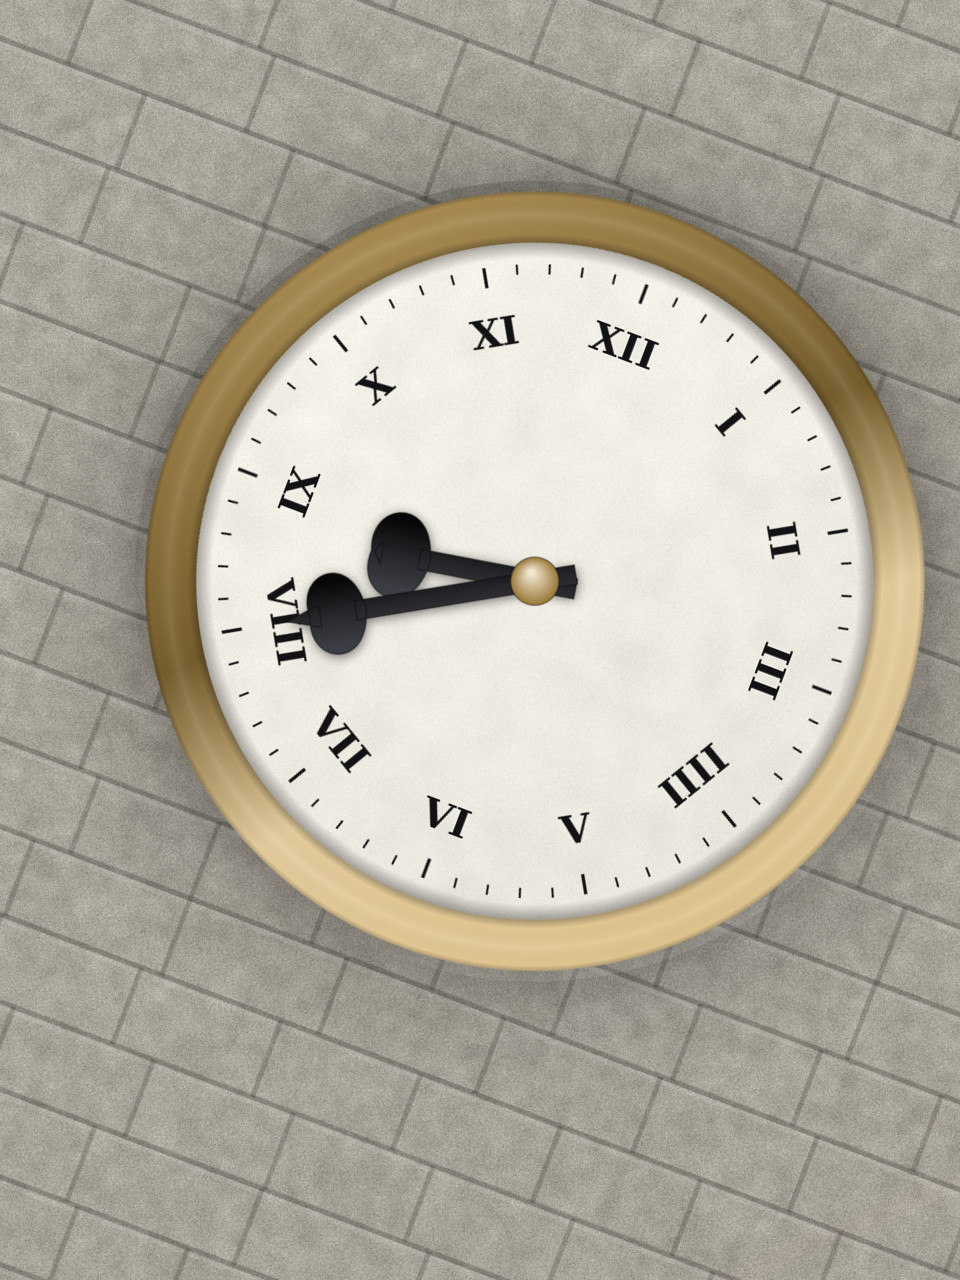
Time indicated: 8:40
